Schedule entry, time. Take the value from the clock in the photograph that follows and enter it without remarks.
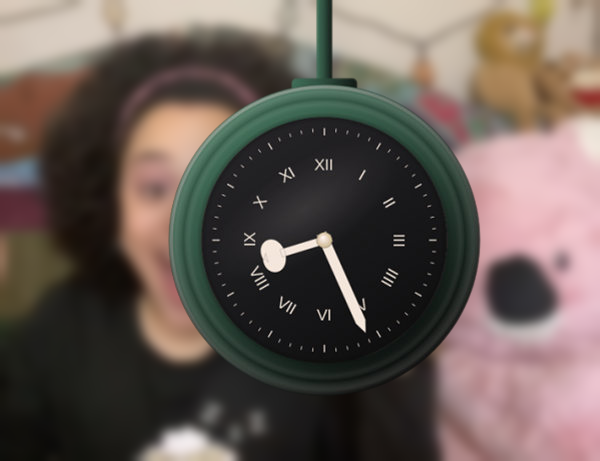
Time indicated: 8:26
